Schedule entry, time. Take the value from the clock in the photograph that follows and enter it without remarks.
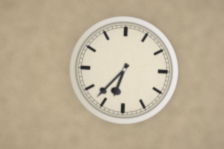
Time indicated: 6:37
